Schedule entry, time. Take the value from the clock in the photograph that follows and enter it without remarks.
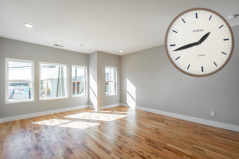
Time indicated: 1:43
